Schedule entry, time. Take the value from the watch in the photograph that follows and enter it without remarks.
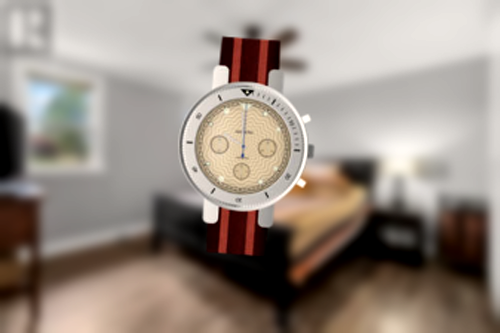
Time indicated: 9:59
